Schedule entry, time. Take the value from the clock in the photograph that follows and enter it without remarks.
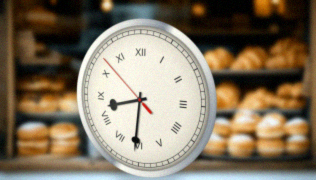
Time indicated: 8:30:52
